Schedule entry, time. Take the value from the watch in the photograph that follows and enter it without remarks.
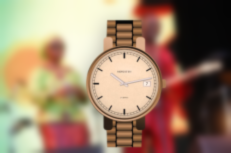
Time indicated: 10:13
